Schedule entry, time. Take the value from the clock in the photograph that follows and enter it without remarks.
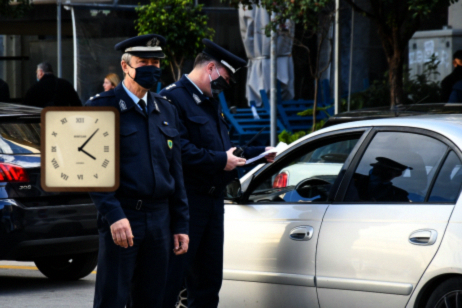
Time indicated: 4:07
